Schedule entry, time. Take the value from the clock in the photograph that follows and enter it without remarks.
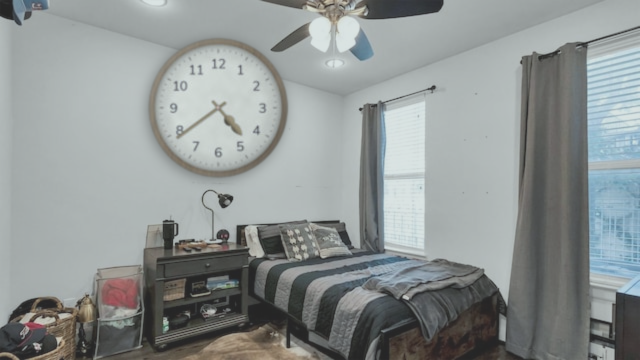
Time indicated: 4:39
